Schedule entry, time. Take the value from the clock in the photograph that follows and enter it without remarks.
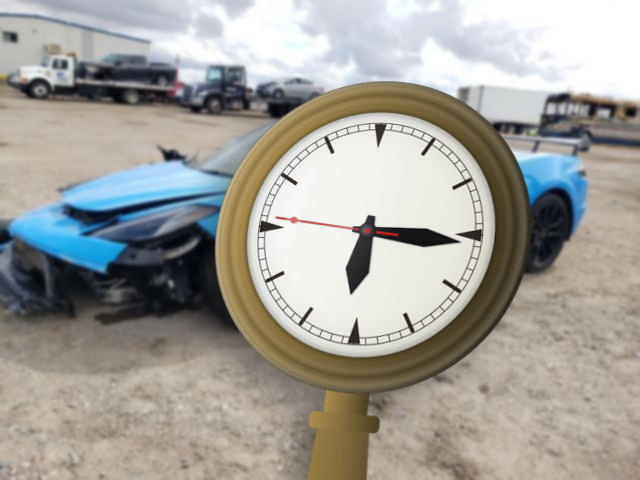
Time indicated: 6:15:46
